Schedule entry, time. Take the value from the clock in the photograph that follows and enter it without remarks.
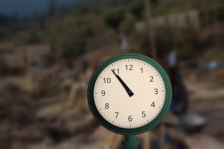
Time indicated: 10:54
